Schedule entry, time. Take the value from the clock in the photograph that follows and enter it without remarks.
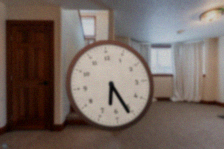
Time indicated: 6:26
